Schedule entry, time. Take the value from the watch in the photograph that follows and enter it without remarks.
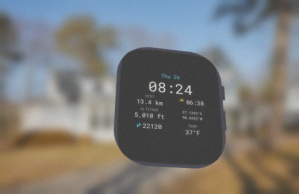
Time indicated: 8:24
